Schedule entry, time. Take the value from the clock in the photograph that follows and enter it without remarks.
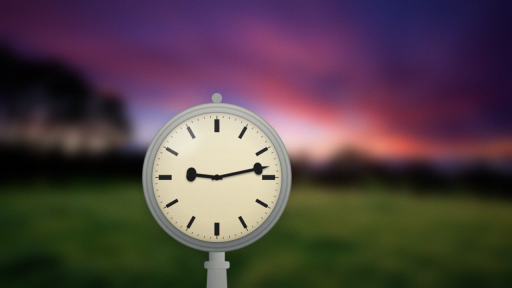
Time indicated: 9:13
